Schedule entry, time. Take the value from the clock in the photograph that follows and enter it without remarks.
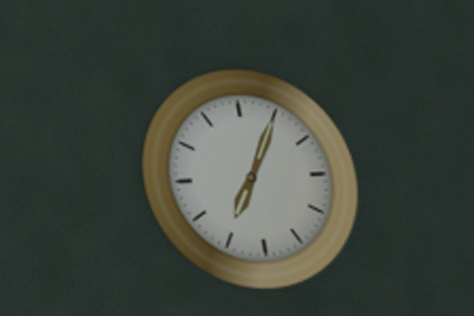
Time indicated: 7:05
